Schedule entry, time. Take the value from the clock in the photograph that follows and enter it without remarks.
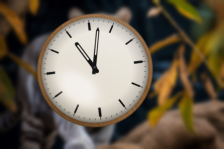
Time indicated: 11:02
